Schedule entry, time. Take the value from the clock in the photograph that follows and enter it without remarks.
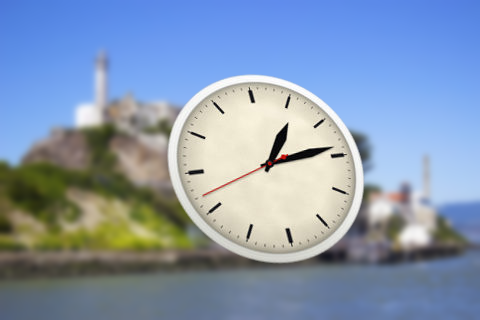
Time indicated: 1:13:42
